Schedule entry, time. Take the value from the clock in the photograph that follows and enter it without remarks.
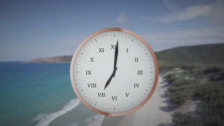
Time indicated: 7:01
